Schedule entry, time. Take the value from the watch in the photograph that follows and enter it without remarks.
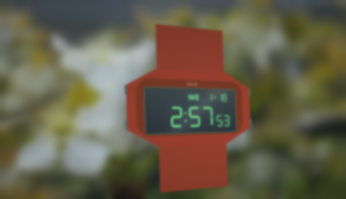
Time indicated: 2:57
